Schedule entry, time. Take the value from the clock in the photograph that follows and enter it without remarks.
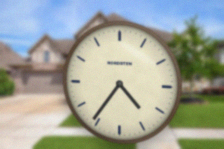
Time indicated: 4:36
